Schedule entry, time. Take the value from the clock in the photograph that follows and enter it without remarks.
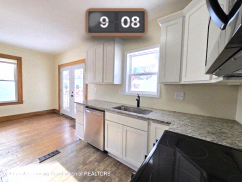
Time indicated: 9:08
